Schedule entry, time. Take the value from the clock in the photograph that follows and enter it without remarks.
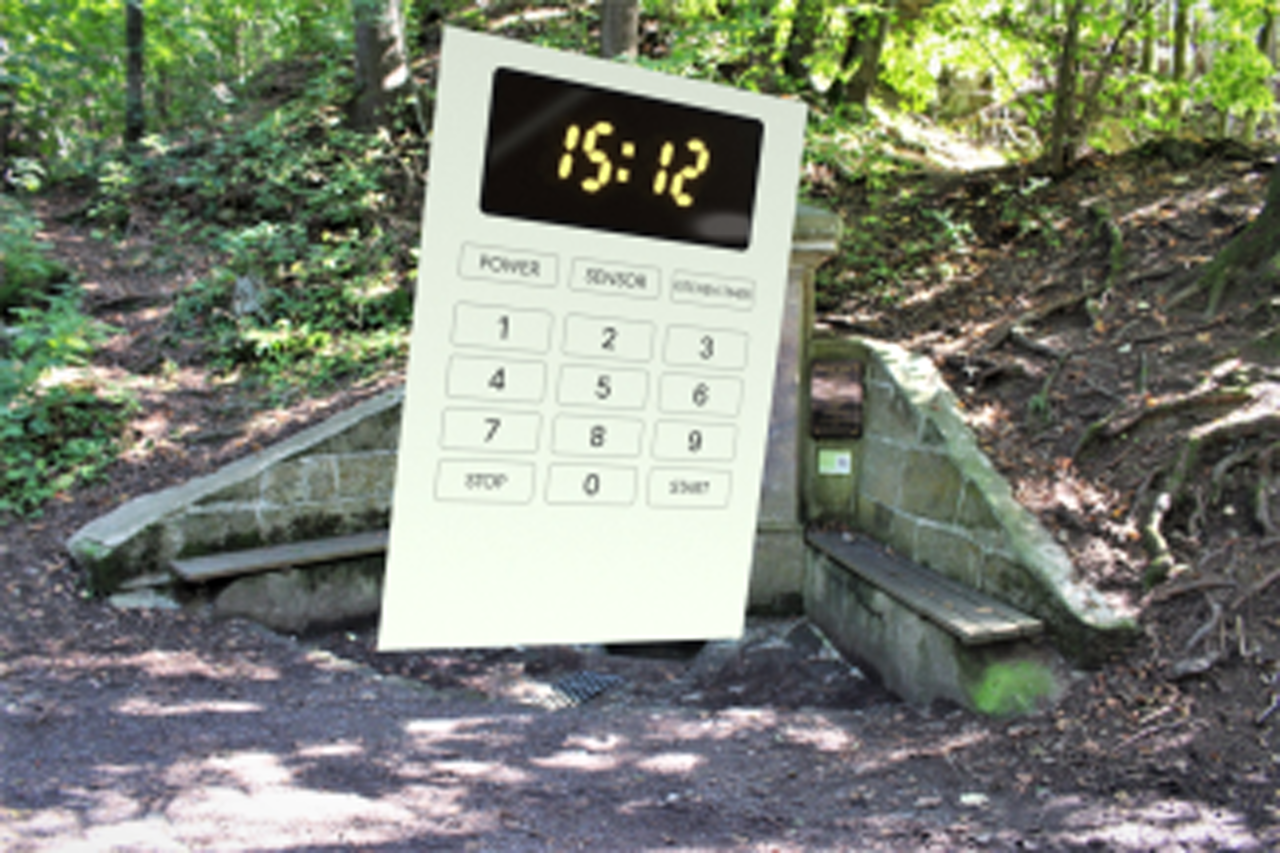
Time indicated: 15:12
